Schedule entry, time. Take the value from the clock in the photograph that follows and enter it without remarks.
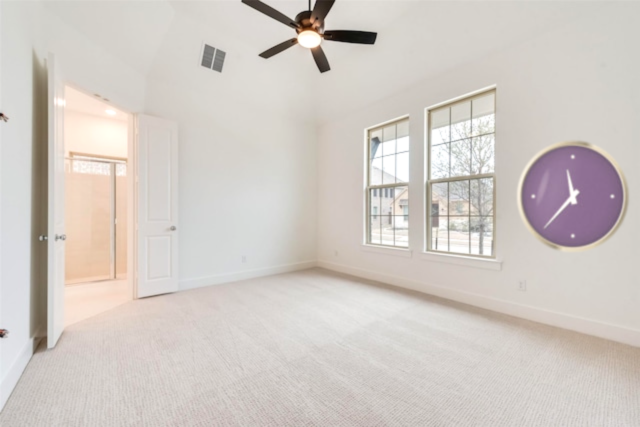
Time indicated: 11:37
